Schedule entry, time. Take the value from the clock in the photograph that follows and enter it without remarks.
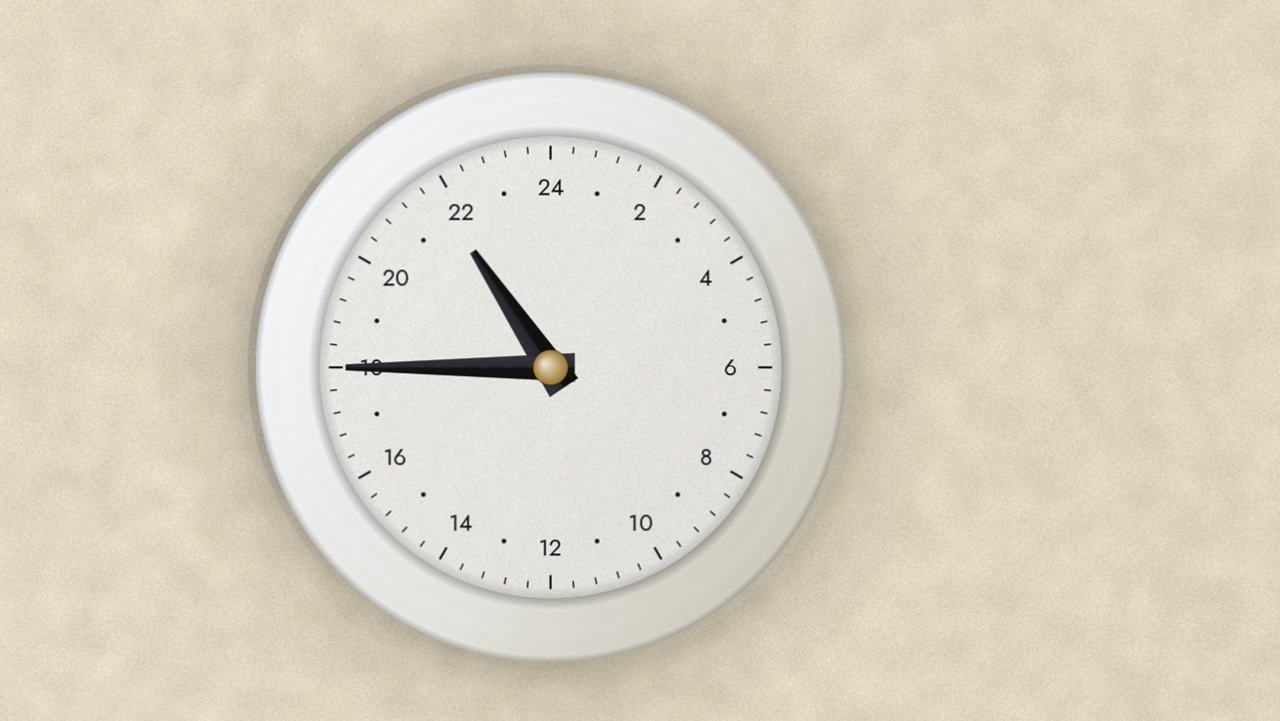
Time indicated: 21:45
